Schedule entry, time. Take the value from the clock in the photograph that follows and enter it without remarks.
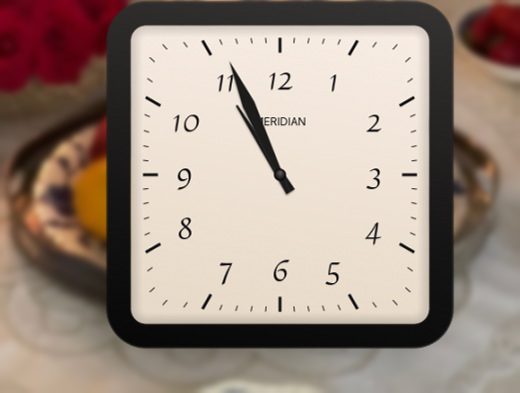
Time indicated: 10:56
